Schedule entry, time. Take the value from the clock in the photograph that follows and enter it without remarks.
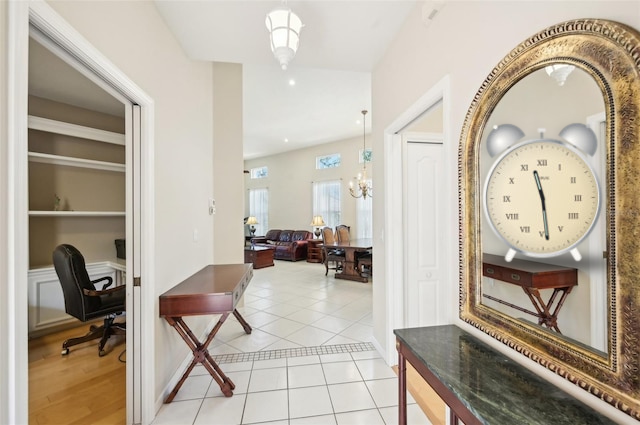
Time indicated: 11:29
